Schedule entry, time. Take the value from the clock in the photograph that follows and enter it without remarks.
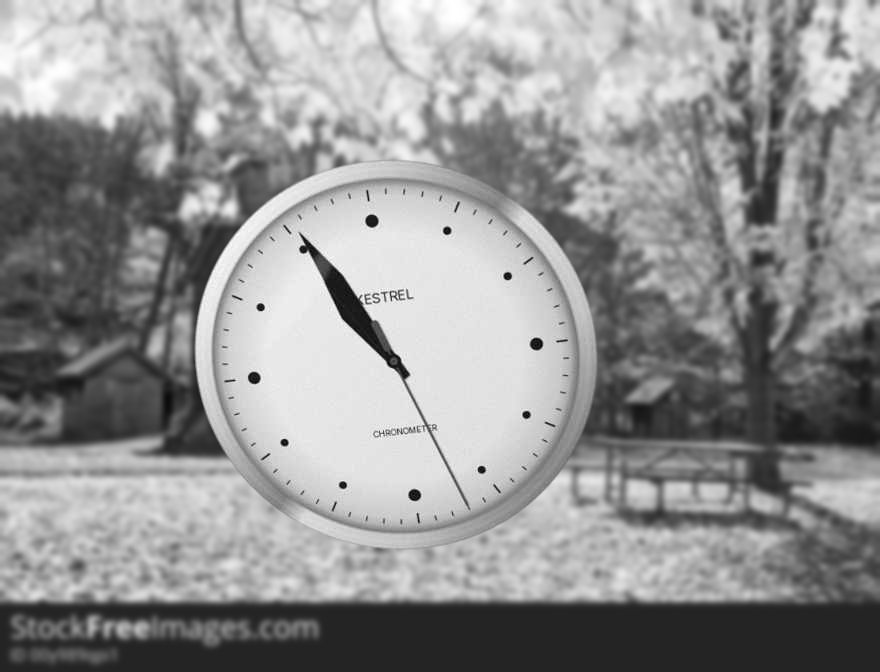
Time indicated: 10:55:27
